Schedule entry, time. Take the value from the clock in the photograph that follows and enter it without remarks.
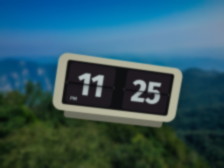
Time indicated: 11:25
